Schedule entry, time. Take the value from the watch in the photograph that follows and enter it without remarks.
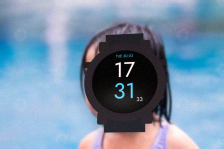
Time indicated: 17:31
